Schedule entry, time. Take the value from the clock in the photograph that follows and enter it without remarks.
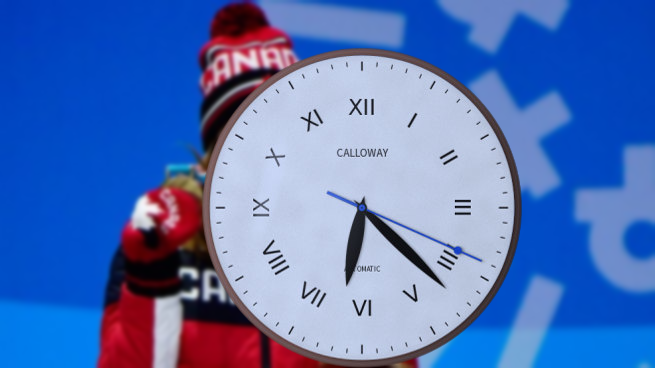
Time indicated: 6:22:19
